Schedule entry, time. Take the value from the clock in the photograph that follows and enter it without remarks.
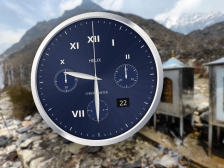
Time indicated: 9:30
